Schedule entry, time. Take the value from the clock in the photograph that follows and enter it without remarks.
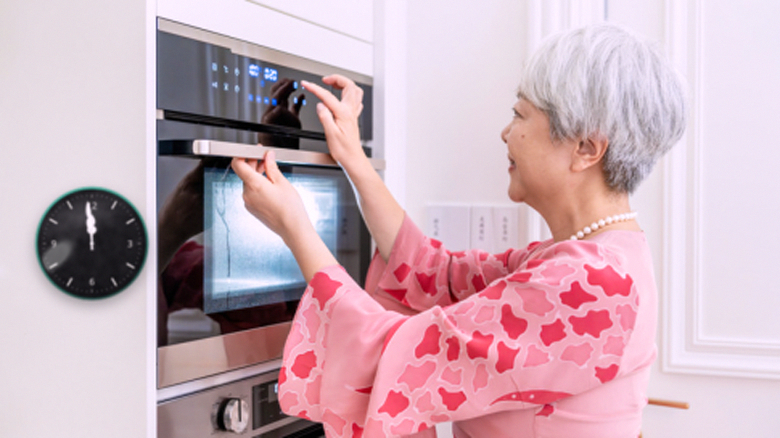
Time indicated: 11:59
